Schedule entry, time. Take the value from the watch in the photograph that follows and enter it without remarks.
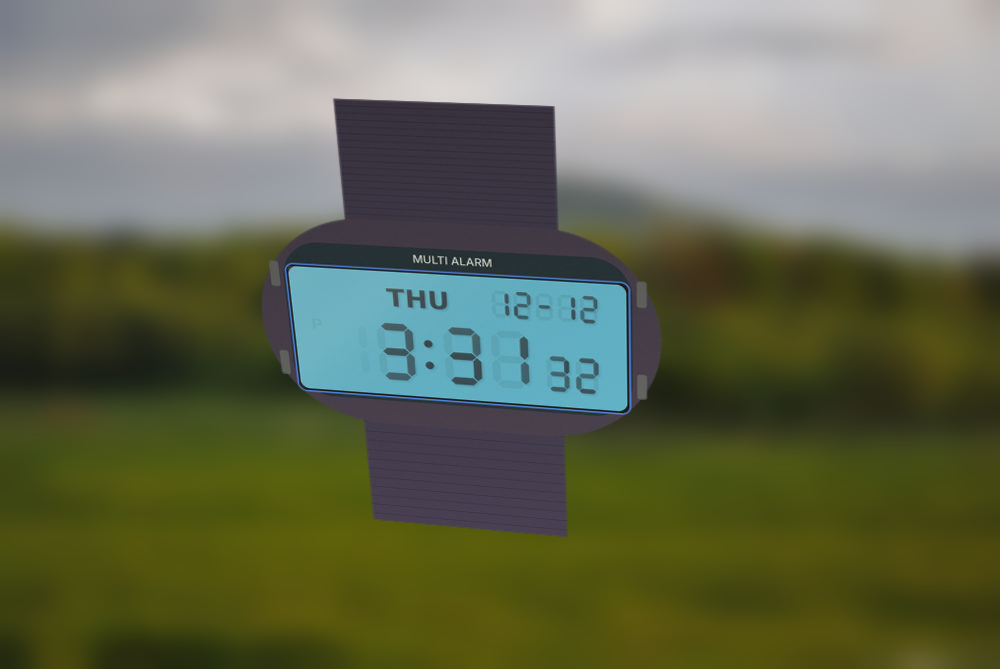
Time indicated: 3:31:32
